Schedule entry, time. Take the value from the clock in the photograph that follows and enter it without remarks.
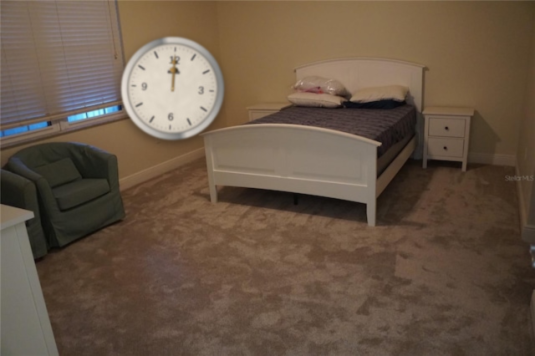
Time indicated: 12:00
